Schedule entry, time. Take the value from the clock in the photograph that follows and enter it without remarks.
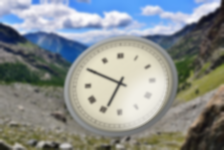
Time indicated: 6:50
